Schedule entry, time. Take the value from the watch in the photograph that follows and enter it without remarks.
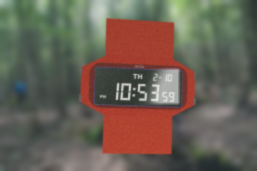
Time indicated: 10:53:59
